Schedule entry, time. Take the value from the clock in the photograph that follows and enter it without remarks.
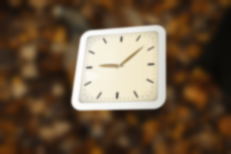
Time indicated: 9:08
